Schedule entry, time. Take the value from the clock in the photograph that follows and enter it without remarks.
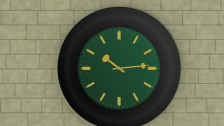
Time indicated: 10:14
